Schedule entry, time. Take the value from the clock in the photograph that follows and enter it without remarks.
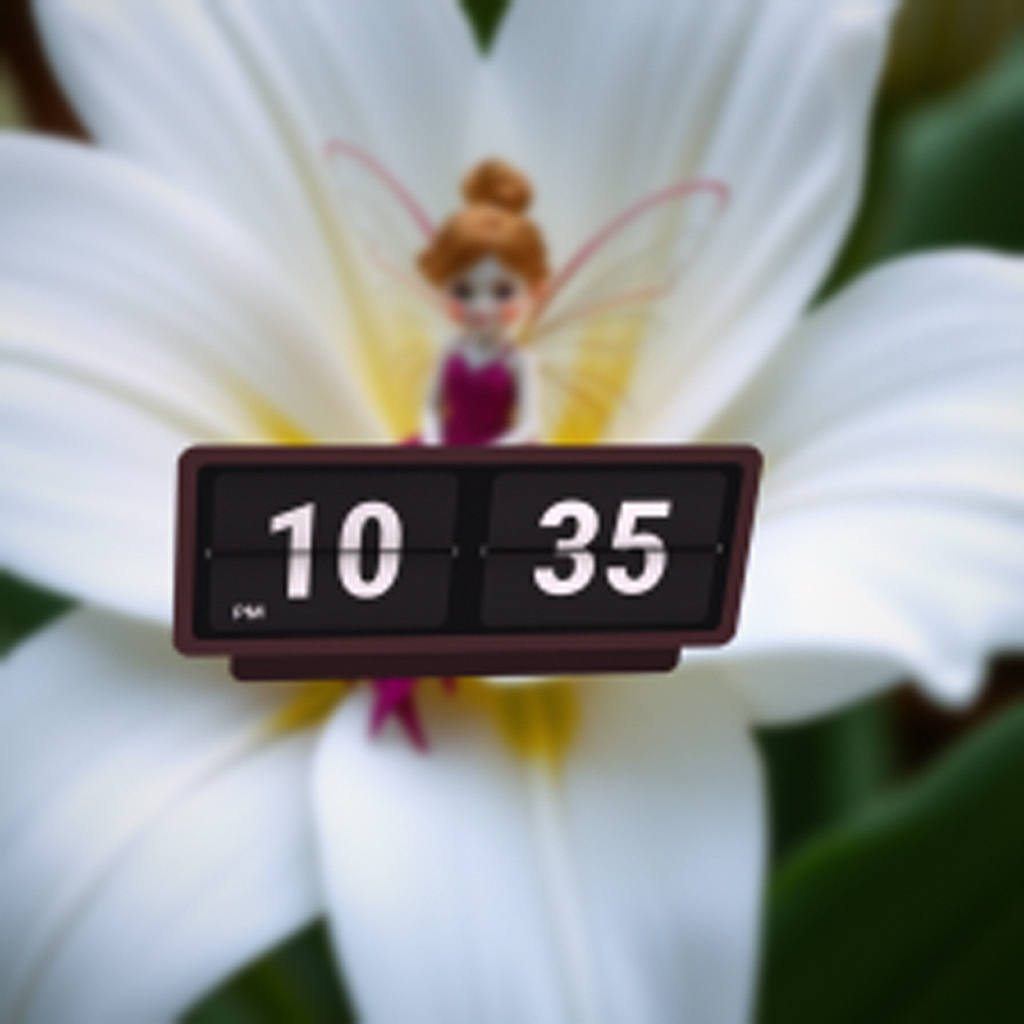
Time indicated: 10:35
